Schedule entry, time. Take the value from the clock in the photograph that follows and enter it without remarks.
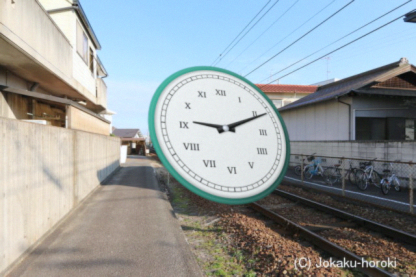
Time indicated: 9:11
